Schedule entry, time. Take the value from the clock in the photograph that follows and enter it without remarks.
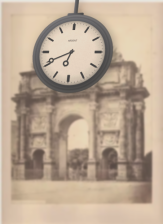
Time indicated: 6:41
